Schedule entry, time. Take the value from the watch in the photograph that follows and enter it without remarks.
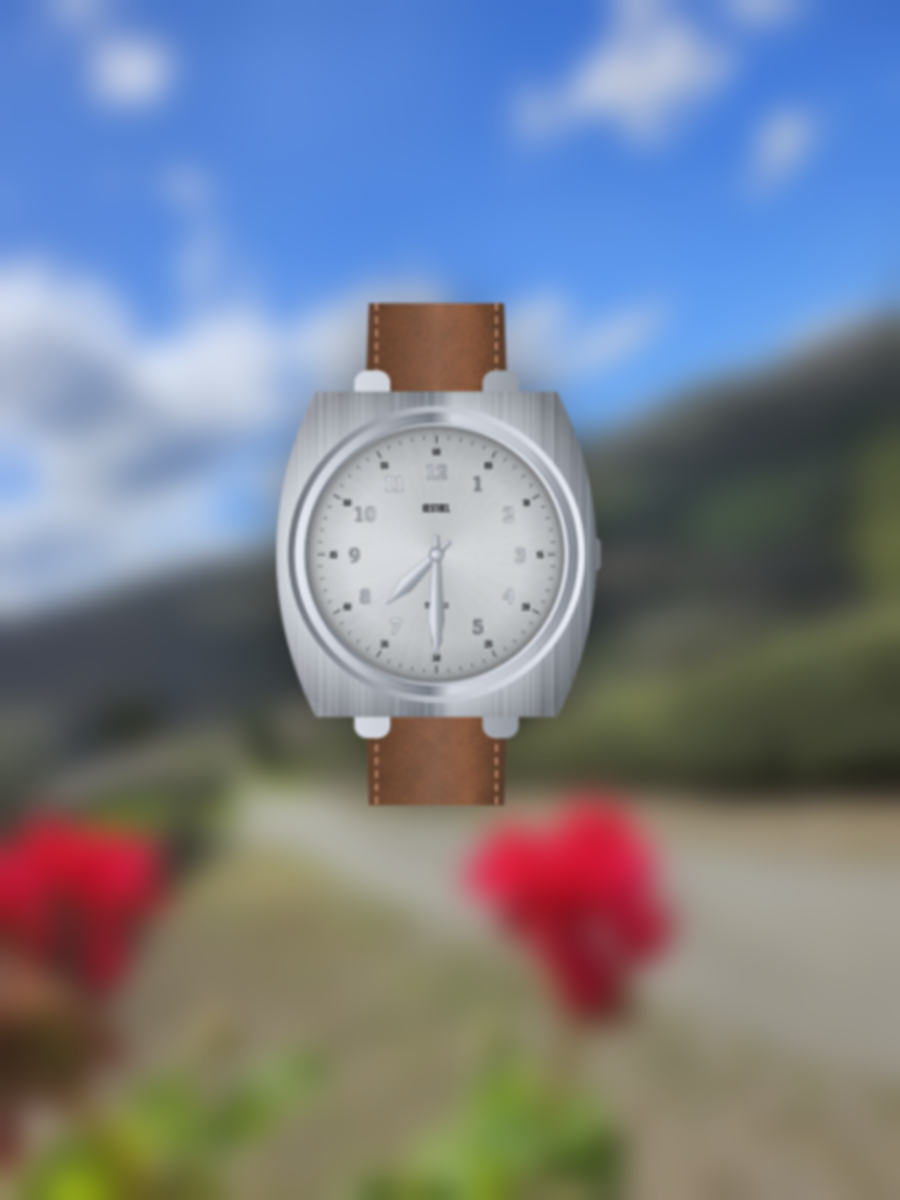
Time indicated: 7:30
